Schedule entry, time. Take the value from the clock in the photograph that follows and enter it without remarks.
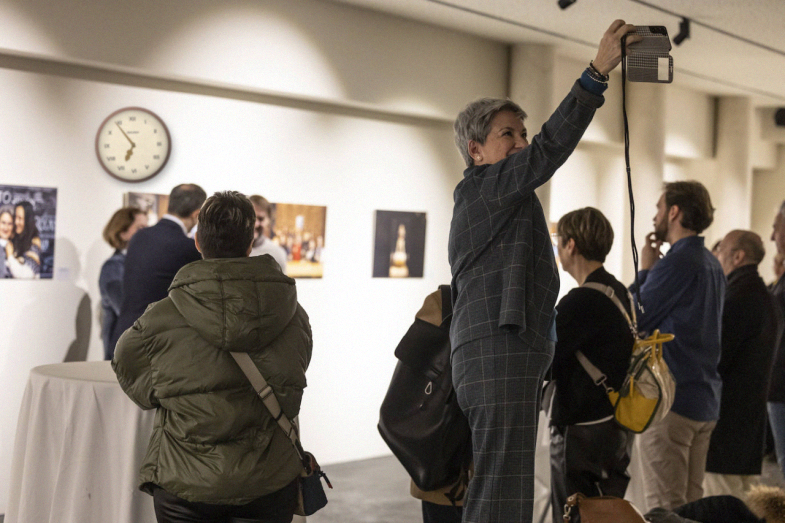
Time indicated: 6:54
